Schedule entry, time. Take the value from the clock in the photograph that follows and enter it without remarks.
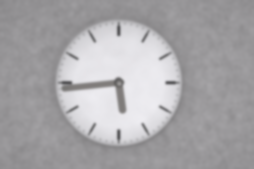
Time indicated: 5:44
